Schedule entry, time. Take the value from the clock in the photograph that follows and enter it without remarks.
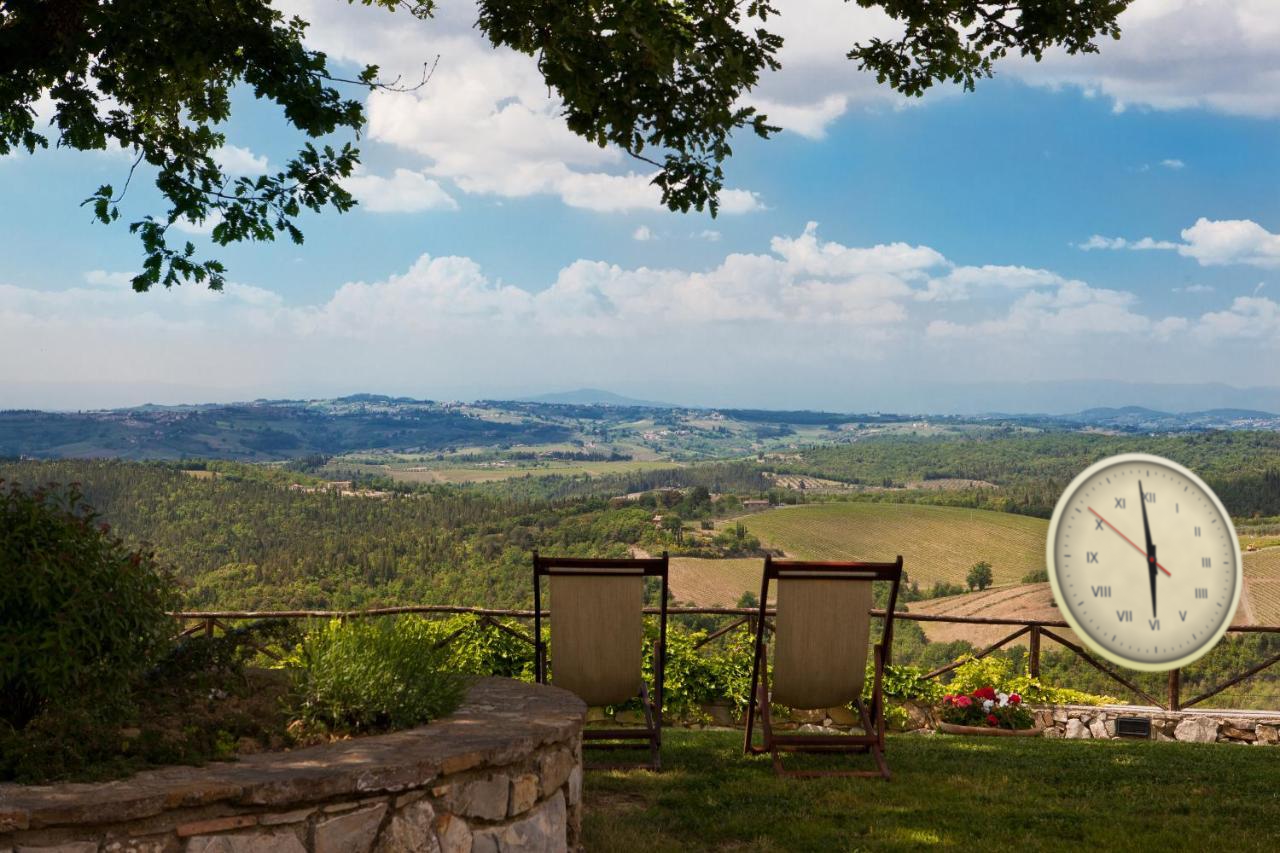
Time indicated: 5:58:51
